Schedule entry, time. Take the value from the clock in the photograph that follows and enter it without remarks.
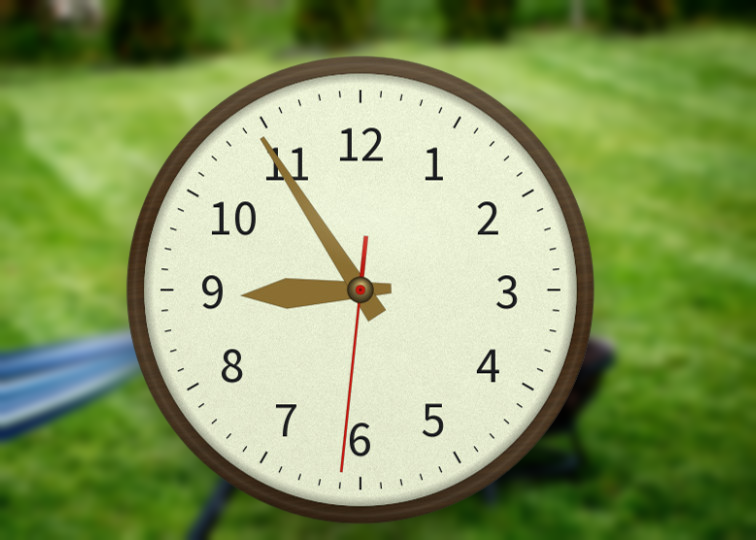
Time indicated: 8:54:31
